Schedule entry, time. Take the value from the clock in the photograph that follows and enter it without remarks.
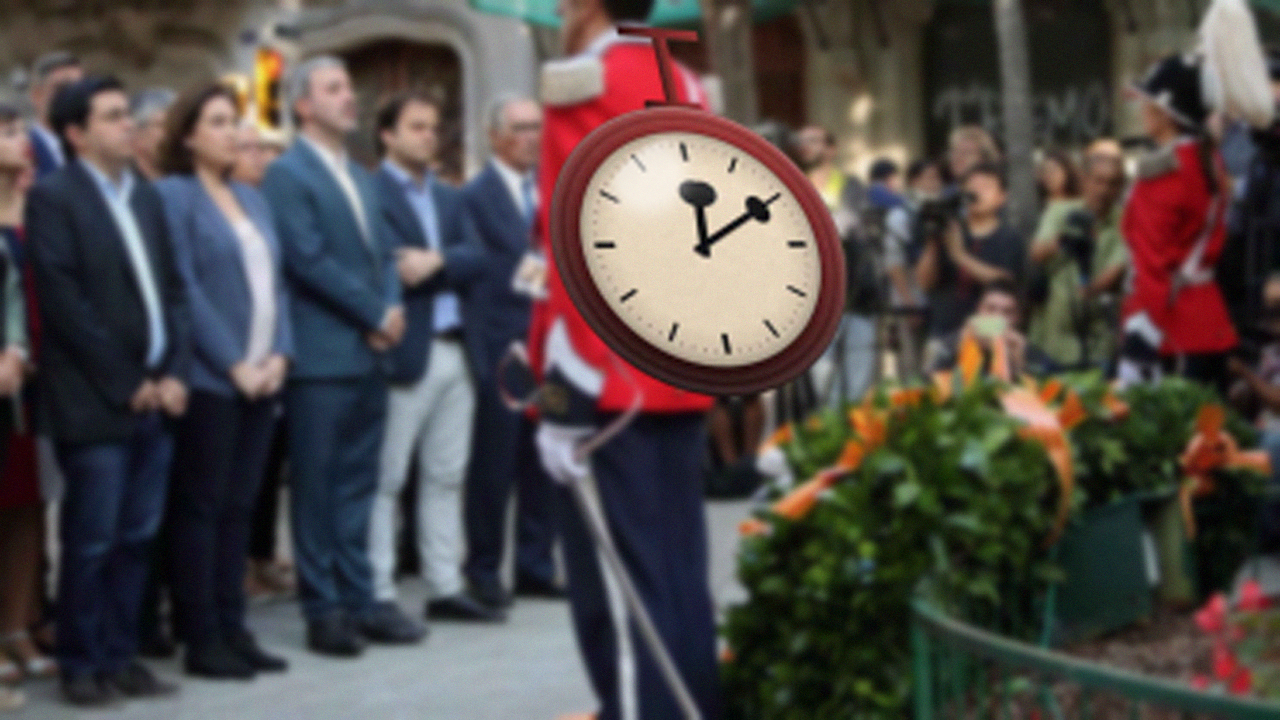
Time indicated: 12:10
